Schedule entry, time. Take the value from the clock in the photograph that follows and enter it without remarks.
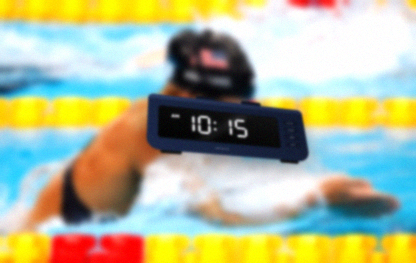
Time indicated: 10:15
